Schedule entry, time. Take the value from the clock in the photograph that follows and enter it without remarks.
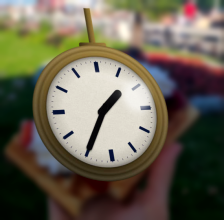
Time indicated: 1:35
